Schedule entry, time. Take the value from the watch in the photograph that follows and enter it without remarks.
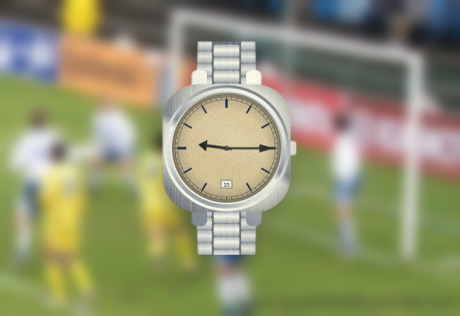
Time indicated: 9:15
